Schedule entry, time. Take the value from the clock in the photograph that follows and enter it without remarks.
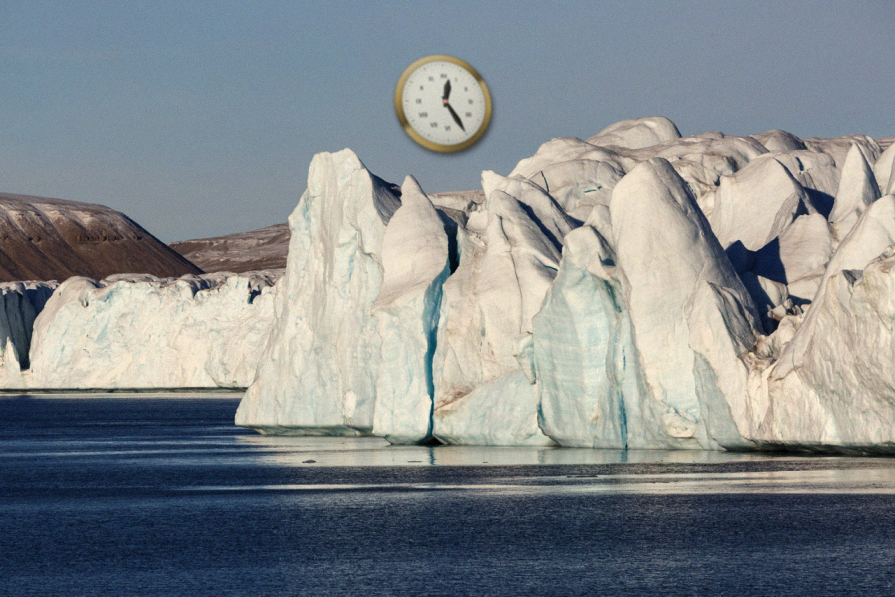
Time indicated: 12:25
